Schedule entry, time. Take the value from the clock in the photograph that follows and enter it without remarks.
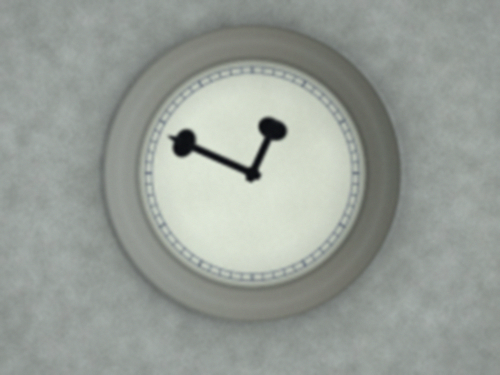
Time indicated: 12:49
